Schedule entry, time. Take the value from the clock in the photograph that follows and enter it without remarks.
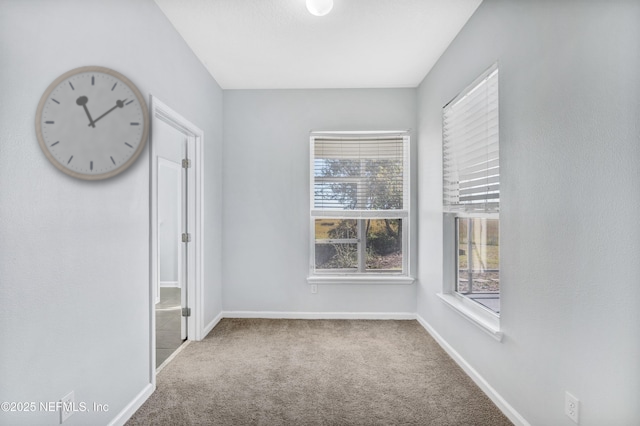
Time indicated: 11:09
